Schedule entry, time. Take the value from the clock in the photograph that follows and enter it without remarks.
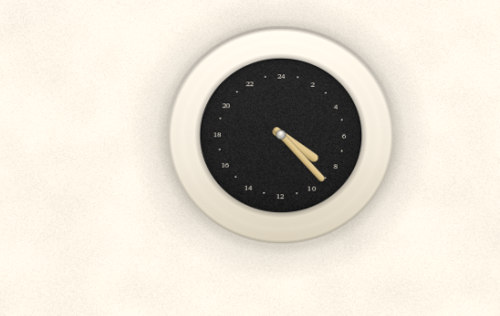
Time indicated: 8:23
